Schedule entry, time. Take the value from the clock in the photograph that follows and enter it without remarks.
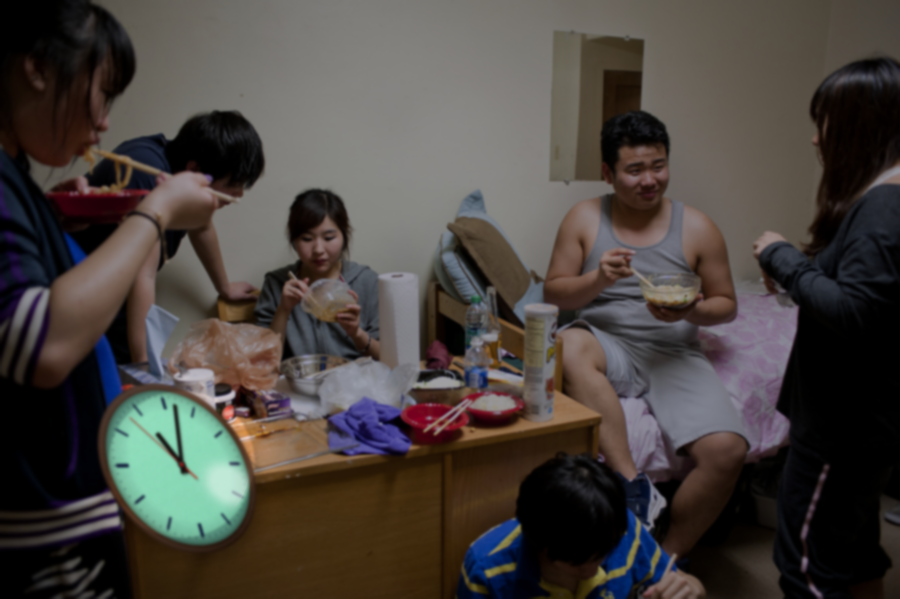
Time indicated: 11:01:53
